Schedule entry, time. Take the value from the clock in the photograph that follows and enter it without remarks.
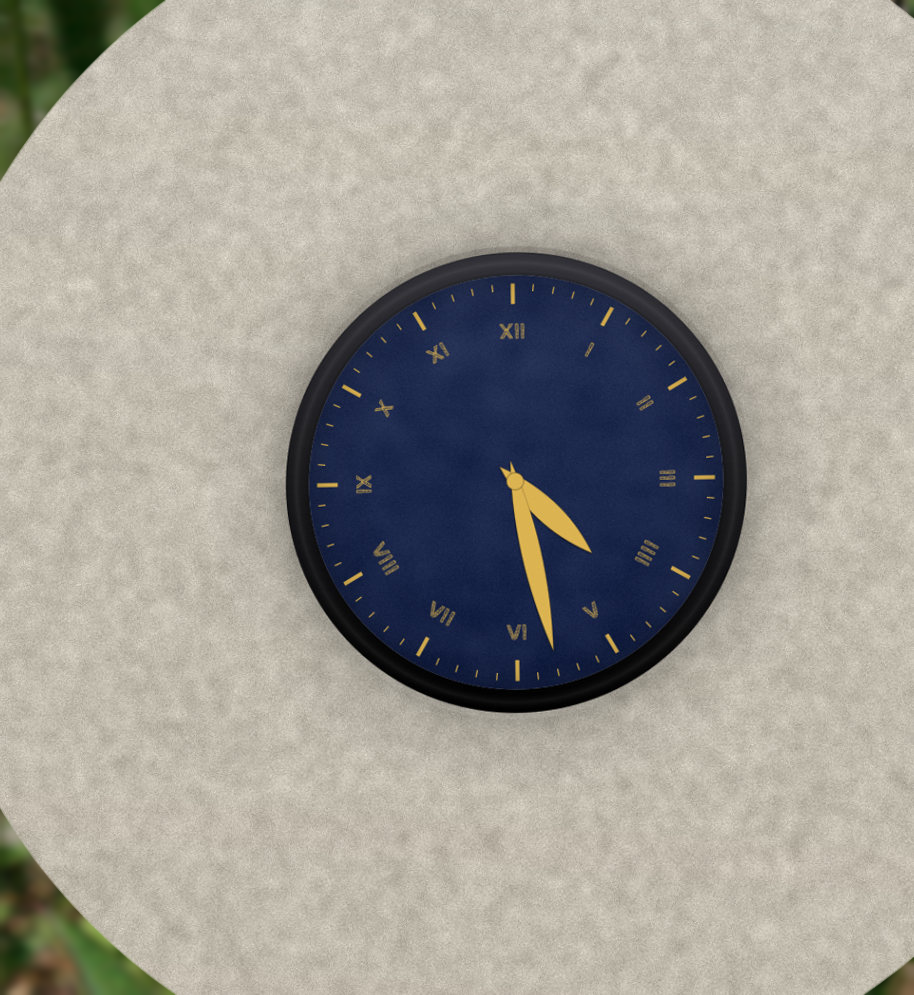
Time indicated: 4:28
